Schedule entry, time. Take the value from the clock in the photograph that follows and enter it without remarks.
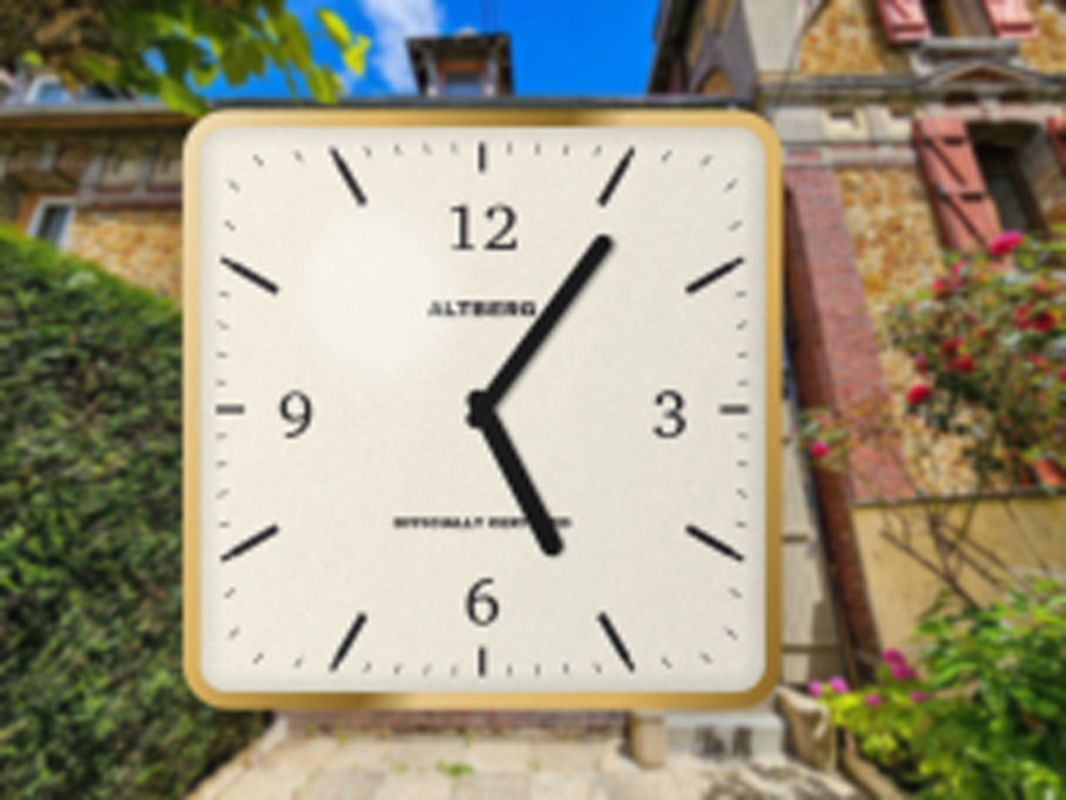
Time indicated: 5:06
